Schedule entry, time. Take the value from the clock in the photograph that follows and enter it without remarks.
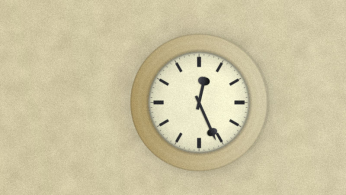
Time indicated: 12:26
